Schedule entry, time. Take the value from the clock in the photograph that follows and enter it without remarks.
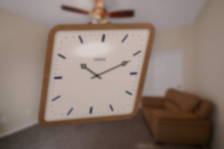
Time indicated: 10:11
